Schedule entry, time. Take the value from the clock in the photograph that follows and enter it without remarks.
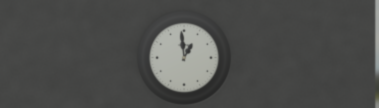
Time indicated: 12:59
